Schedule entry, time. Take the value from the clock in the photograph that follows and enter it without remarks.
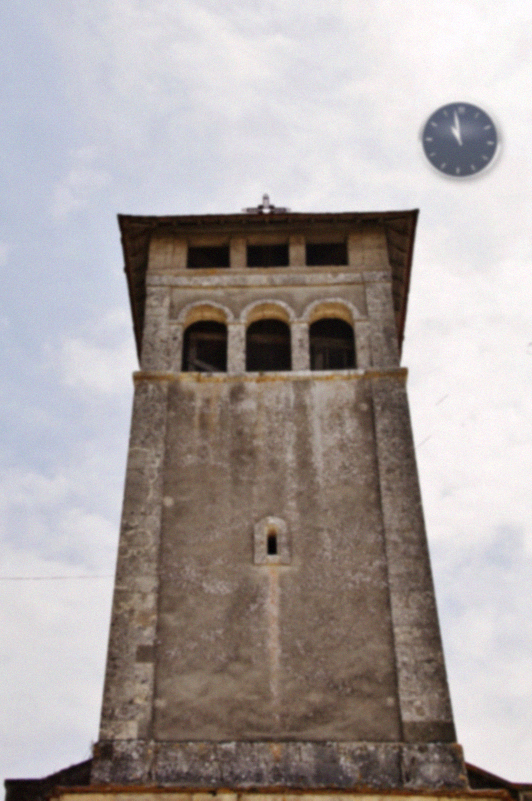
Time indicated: 10:58
